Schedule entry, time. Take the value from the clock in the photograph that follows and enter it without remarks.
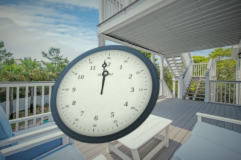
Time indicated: 11:59
